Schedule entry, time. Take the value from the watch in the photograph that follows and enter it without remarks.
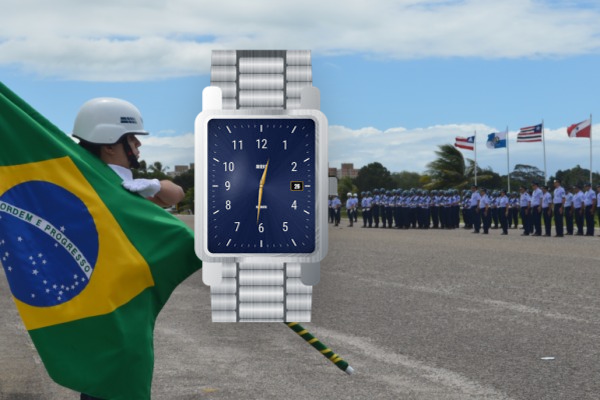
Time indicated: 12:31
